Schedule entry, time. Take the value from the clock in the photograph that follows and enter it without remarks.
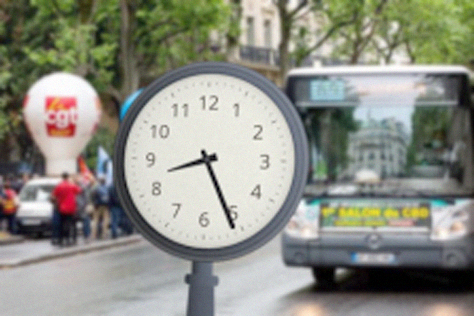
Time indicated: 8:26
